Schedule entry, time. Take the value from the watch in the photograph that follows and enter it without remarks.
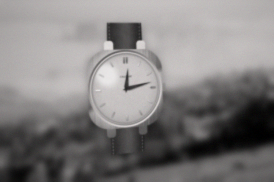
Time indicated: 12:13
